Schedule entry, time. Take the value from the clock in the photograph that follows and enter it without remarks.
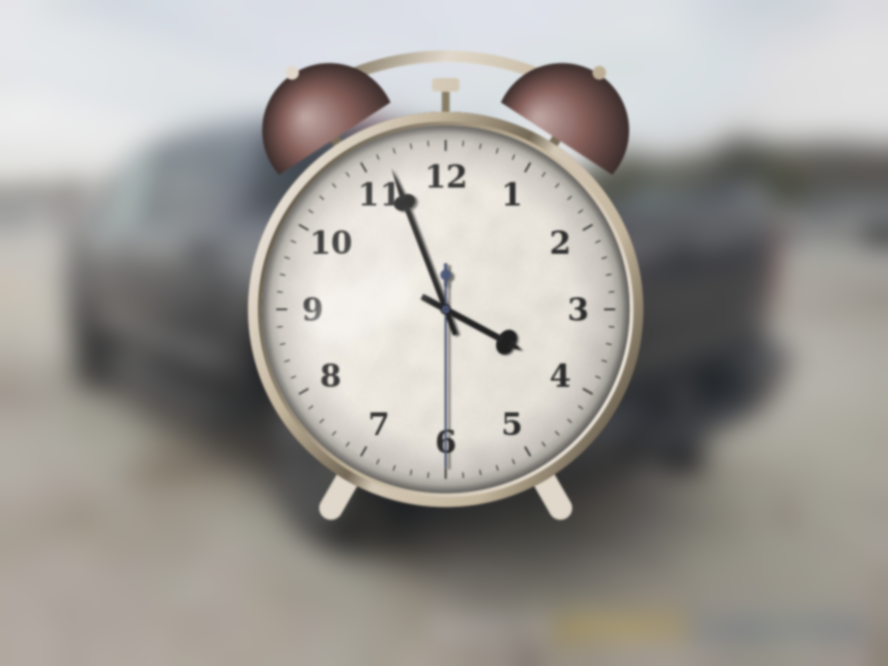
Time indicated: 3:56:30
